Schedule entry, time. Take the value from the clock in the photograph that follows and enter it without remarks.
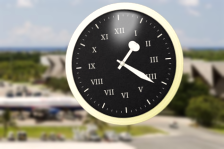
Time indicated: 1:21
